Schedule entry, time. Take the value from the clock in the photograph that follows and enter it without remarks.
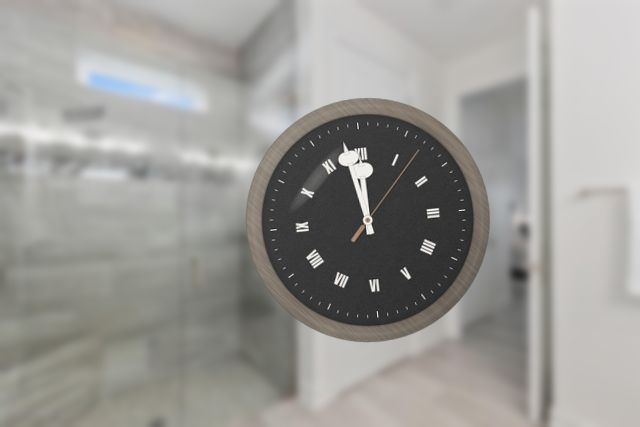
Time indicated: 11:58:07
